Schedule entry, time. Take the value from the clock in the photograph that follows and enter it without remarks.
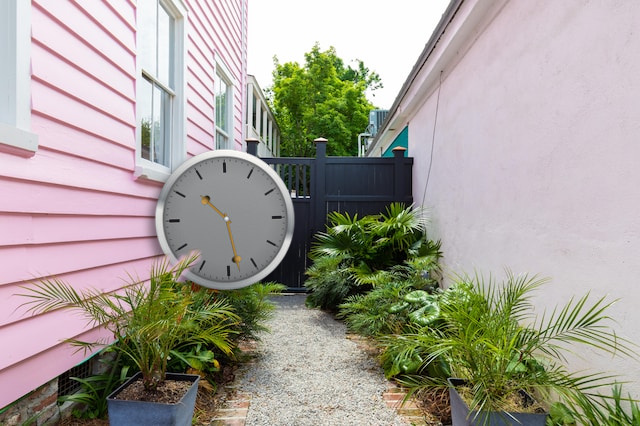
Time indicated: 10:28
